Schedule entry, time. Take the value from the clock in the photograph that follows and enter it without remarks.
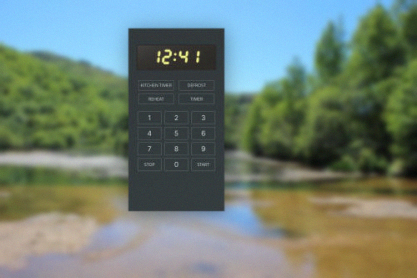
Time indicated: 12:41
